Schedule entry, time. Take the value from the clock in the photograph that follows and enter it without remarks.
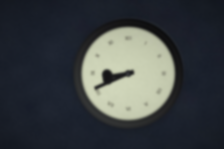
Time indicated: 8:41
